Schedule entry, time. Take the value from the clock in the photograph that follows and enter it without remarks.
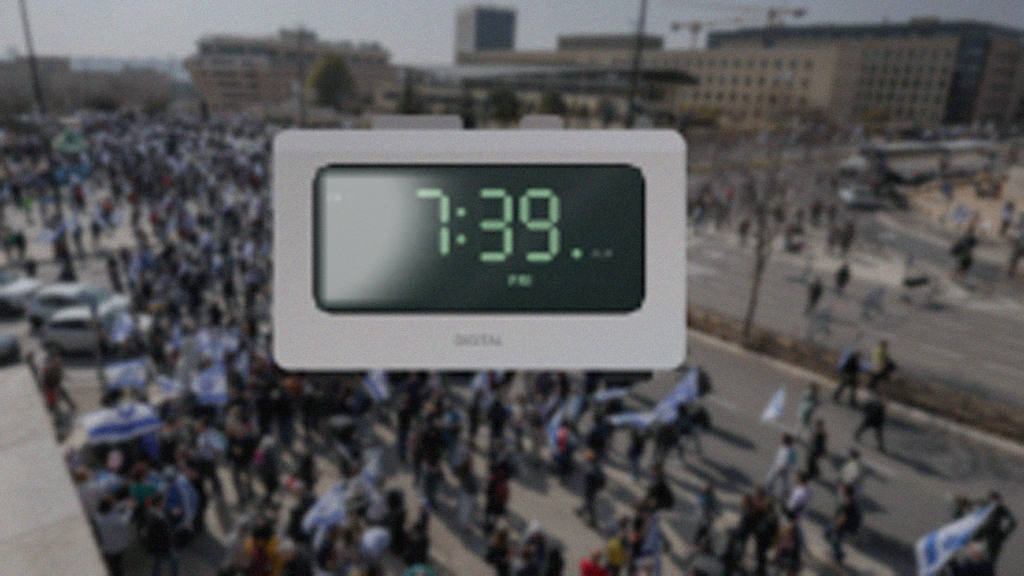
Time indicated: 7:39
